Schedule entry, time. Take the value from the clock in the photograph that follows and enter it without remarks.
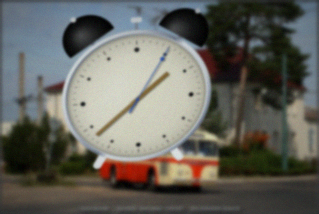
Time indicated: 1:38:05
